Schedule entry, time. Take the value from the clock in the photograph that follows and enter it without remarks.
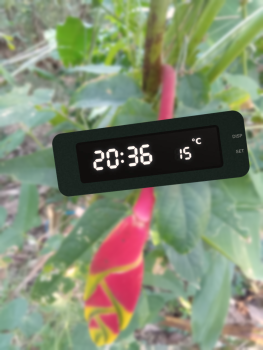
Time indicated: 20:36
